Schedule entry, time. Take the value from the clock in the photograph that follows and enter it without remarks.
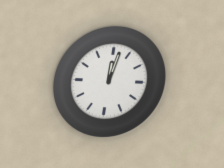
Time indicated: 12:02
